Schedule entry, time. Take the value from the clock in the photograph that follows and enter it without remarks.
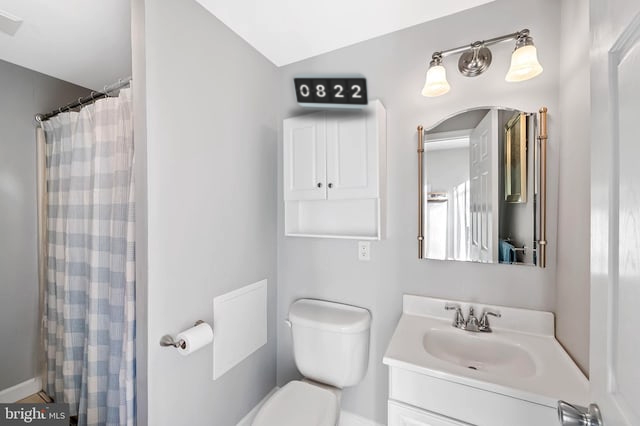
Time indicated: 8:22
